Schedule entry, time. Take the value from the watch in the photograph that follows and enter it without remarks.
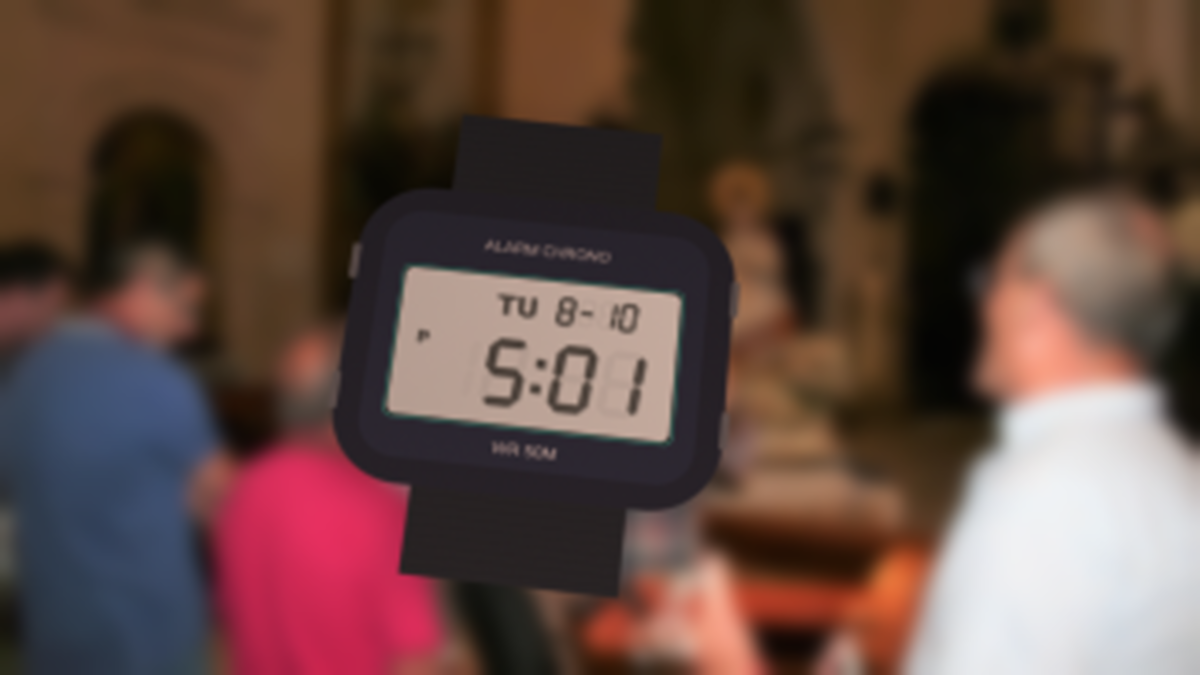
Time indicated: 5:01
